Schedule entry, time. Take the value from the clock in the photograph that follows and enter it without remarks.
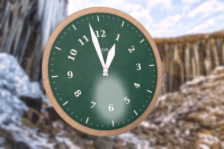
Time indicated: 12:58
